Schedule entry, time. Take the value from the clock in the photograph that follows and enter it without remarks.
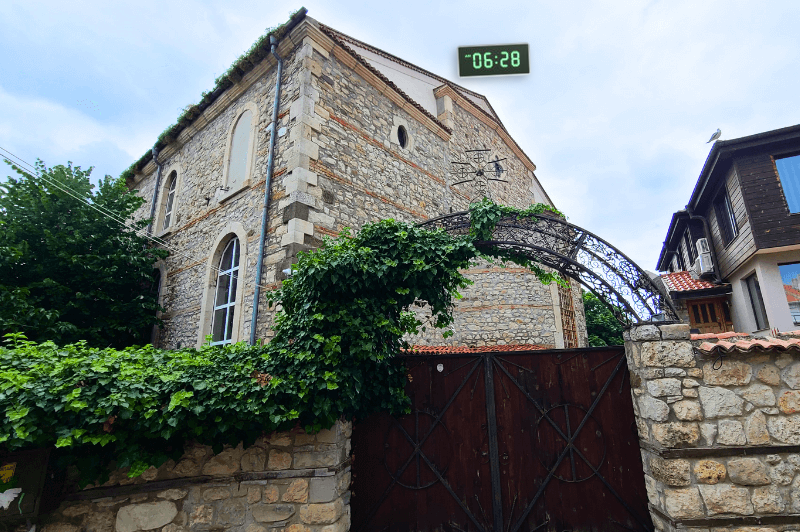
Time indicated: 6:28
